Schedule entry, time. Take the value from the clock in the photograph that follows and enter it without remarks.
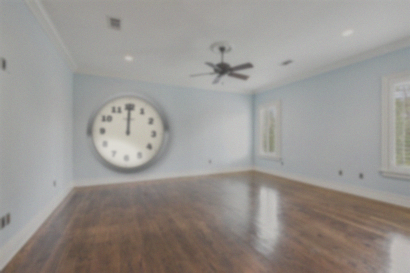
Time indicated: 12:00
